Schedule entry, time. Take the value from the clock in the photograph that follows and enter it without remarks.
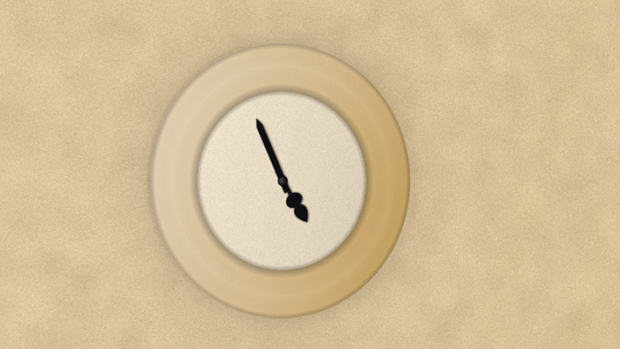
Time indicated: 4:56
